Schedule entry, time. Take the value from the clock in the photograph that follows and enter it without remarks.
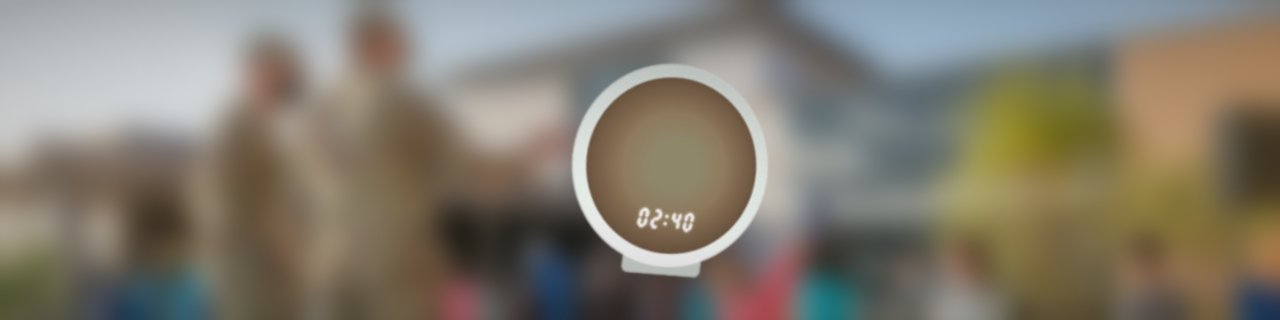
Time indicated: 2:40
